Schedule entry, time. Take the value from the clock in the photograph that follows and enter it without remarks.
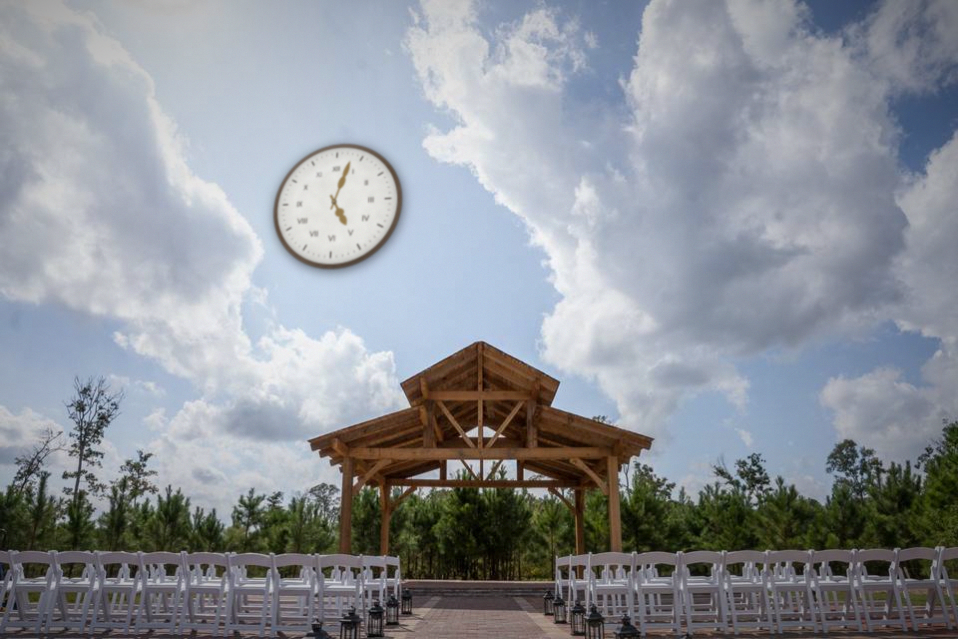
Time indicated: 5:03
